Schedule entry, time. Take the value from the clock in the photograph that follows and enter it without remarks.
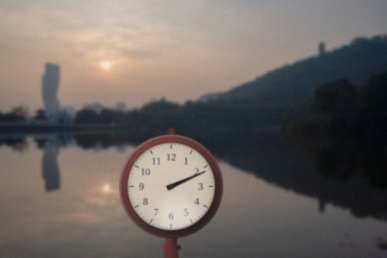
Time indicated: 2:11
